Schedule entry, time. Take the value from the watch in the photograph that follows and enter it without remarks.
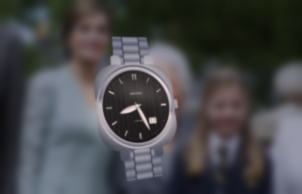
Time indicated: 8:26
